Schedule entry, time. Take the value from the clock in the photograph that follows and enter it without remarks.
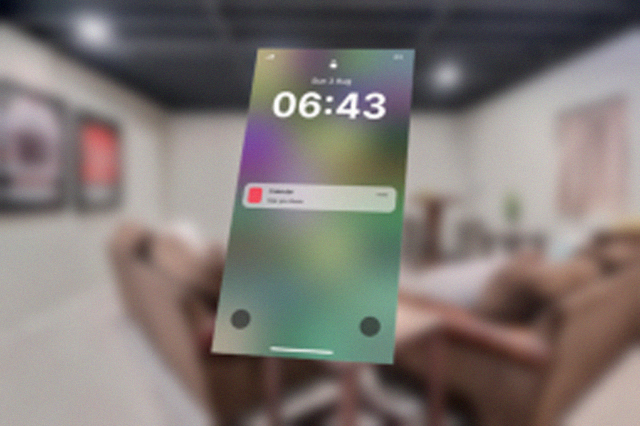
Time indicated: 6:43
